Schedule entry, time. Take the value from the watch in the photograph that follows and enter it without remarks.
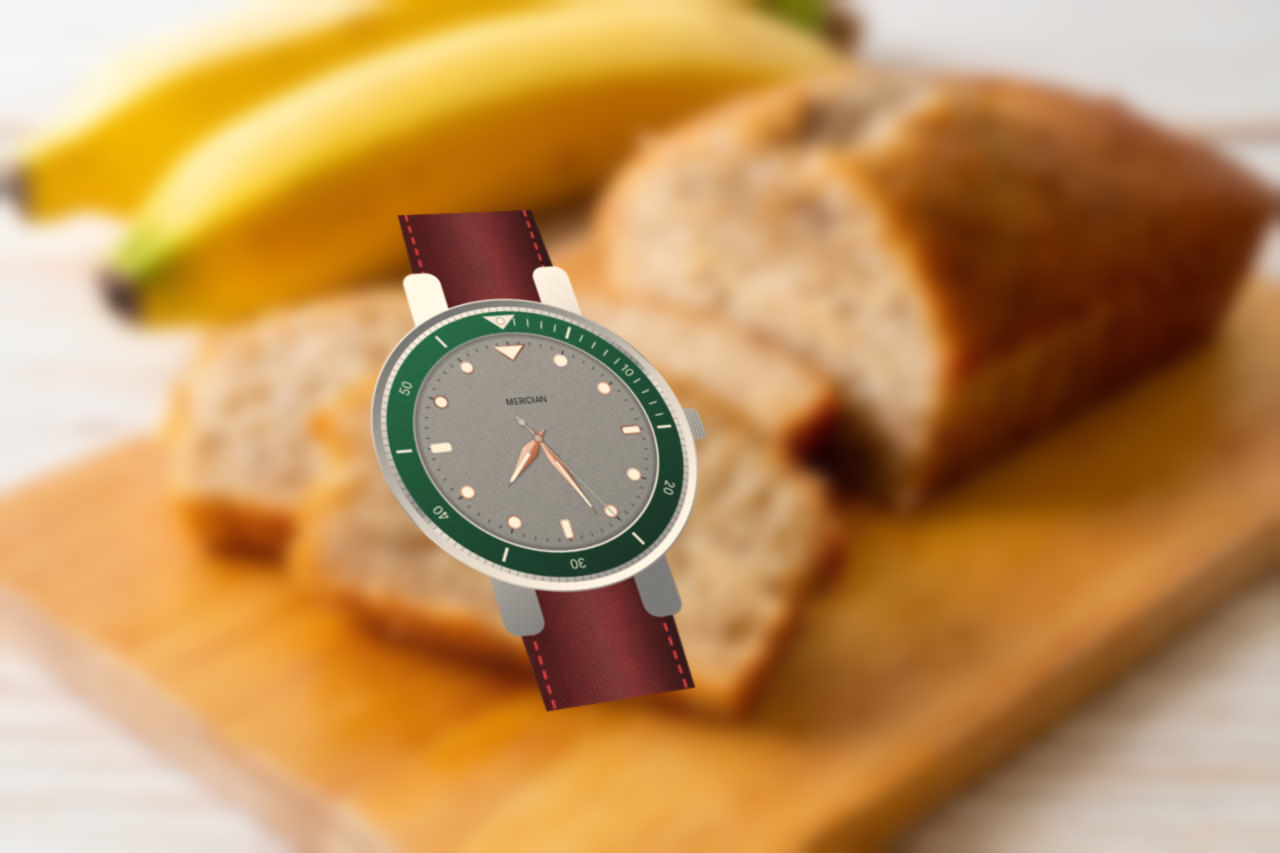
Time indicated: 7:26:25
